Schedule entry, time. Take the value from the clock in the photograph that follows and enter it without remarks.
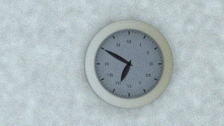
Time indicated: 6:50
